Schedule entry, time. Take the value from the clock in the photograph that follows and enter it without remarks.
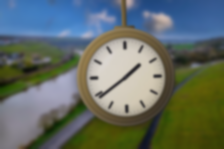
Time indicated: 1:39
